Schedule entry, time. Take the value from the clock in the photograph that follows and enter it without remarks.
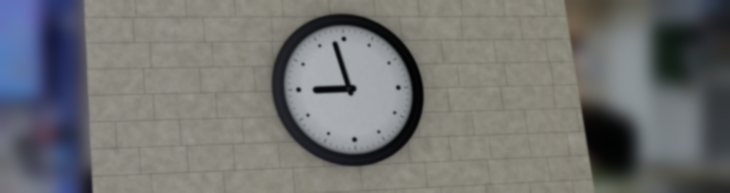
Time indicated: 8:58
